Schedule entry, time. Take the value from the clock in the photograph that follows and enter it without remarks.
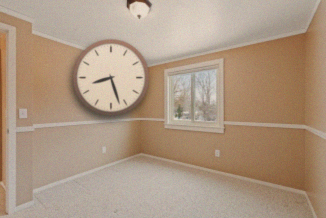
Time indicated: 8:27
